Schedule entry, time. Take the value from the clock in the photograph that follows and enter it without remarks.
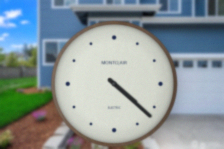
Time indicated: 4:22
